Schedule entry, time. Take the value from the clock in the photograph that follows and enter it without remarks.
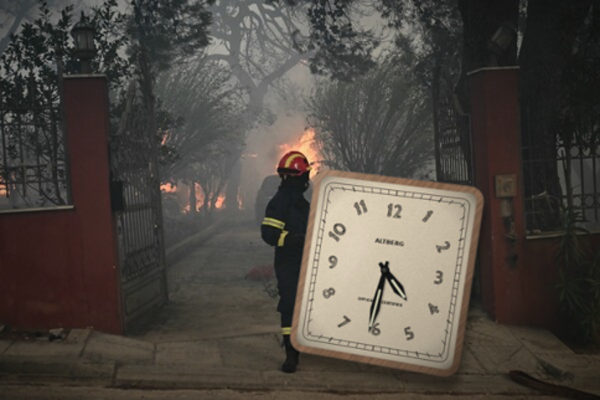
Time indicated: 4:31
